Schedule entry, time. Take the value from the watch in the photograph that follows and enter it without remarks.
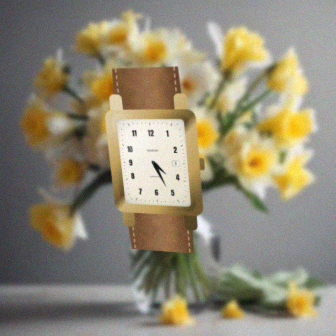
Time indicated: 4:26
